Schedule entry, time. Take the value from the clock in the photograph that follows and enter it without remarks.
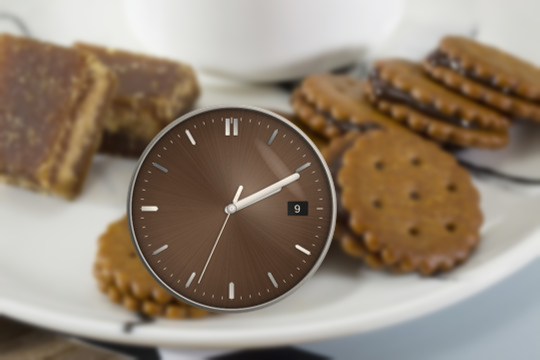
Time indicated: 2:10:34
